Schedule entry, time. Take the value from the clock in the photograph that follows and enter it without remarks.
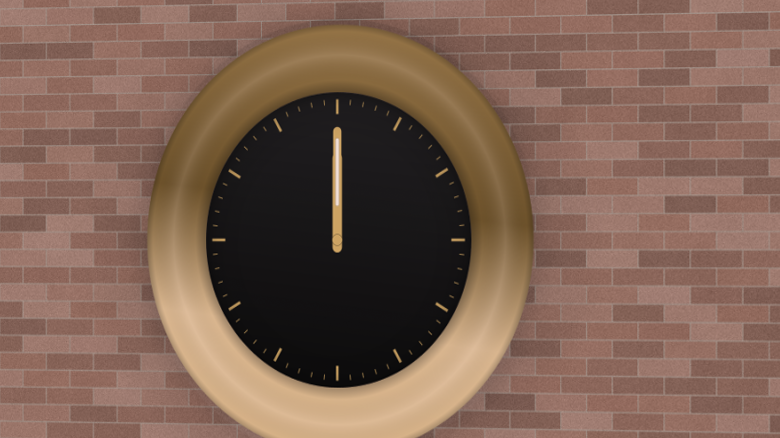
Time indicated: 12:00
